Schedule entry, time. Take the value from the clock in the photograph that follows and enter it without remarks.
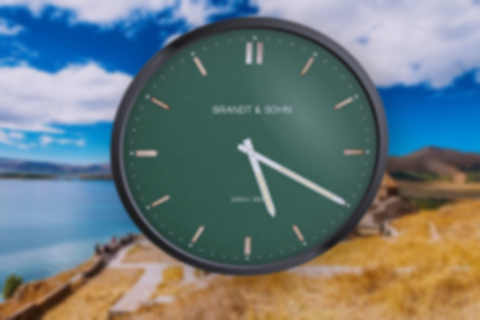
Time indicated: 5:20
